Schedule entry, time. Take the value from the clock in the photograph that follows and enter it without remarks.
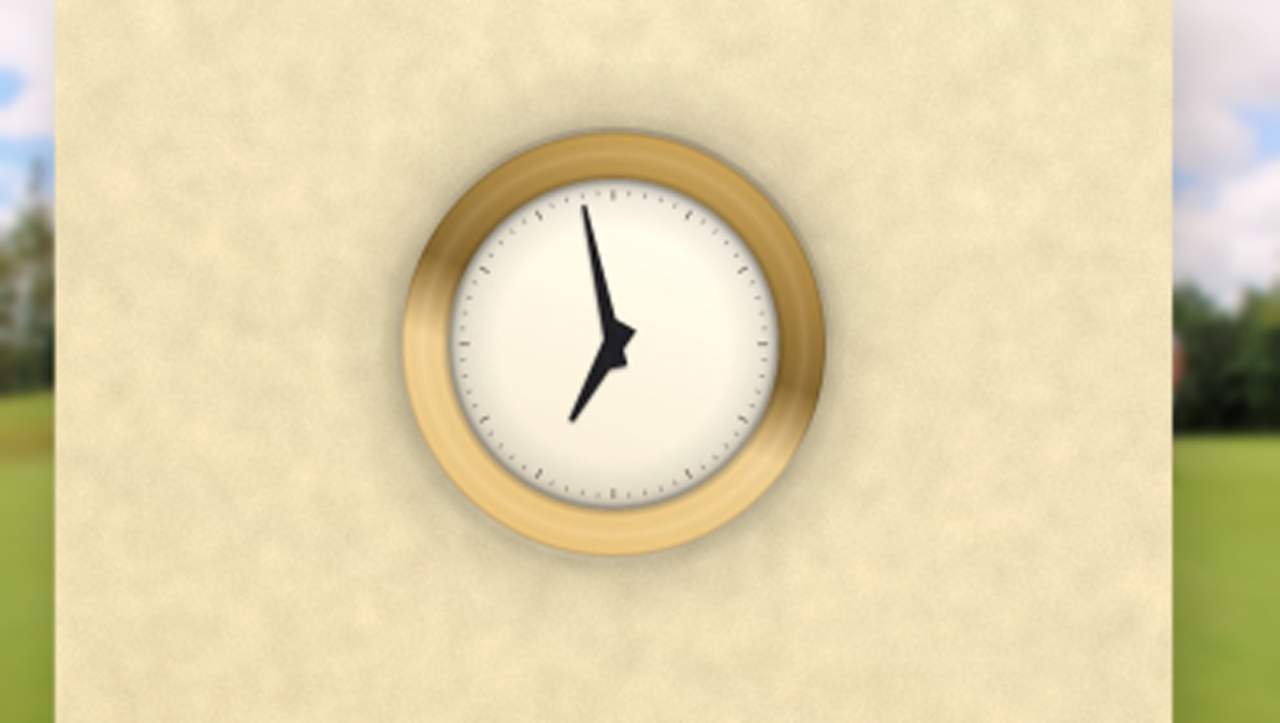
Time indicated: 6:58
